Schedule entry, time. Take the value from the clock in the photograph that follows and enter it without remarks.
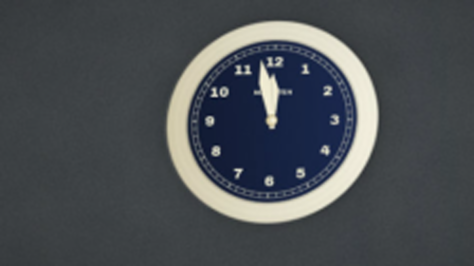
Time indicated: 11:58
